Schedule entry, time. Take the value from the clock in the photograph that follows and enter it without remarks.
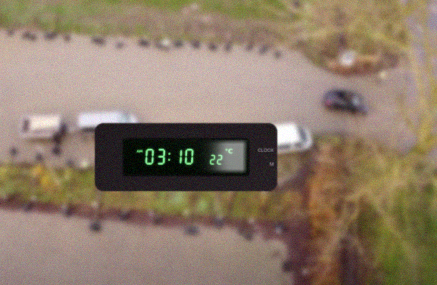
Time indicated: 3:10
